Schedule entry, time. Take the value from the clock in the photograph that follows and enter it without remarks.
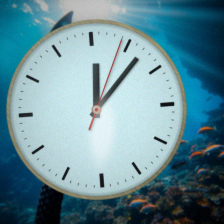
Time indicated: 12:07:04
